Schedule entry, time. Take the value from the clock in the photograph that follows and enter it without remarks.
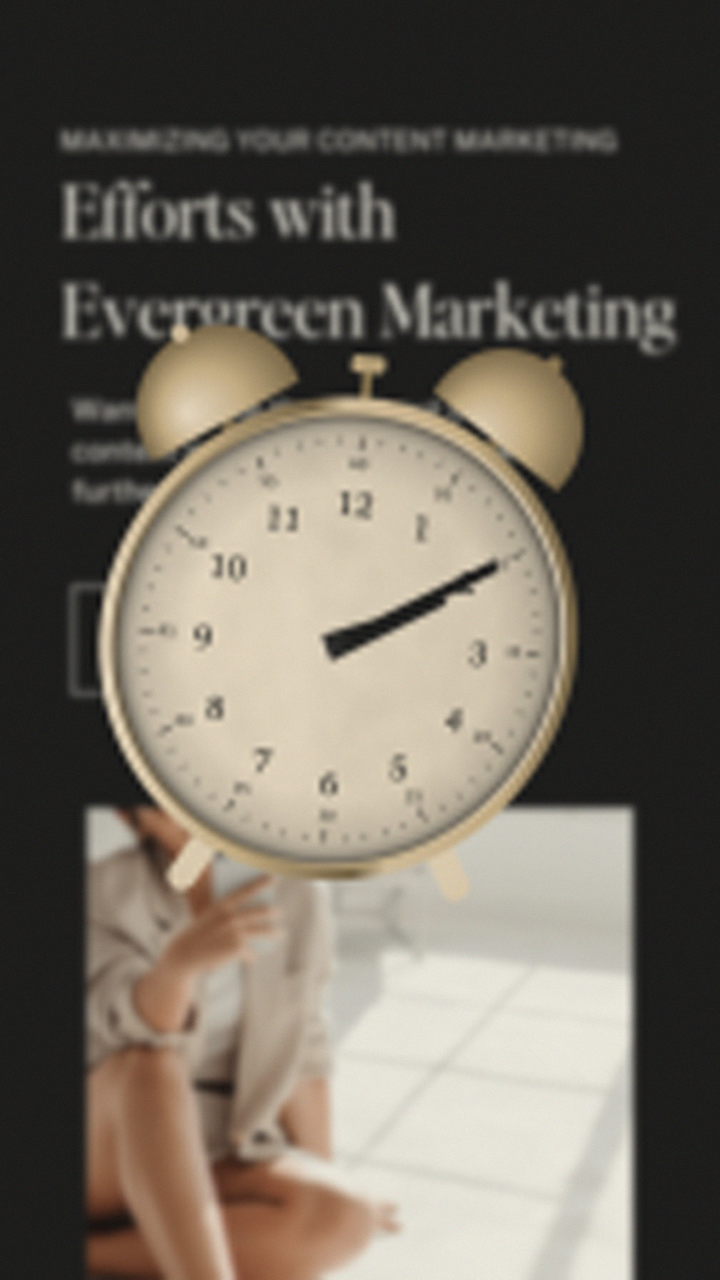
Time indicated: 2:10
